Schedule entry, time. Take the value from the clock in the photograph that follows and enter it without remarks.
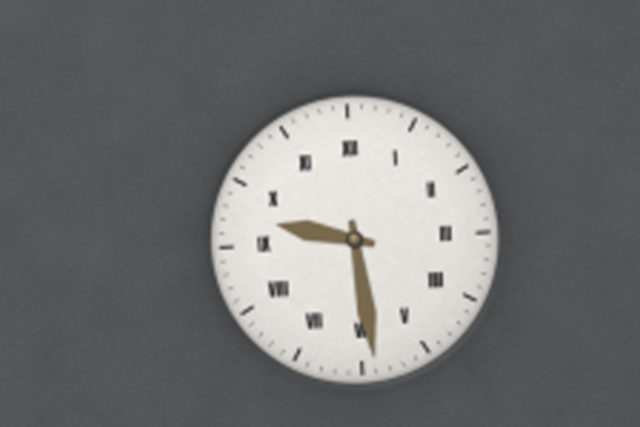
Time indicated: 9:29
